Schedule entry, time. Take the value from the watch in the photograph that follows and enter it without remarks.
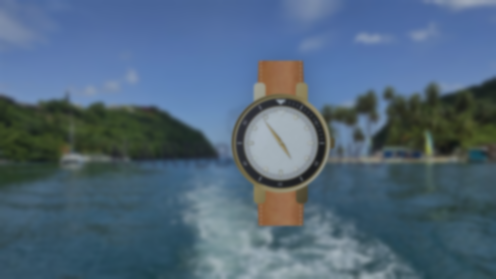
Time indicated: 4:54
